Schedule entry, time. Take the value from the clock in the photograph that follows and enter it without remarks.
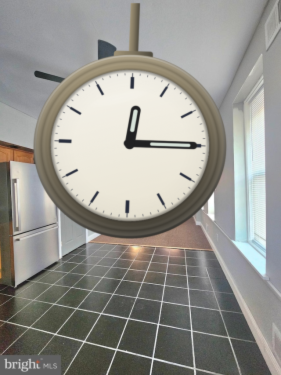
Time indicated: 12:15
